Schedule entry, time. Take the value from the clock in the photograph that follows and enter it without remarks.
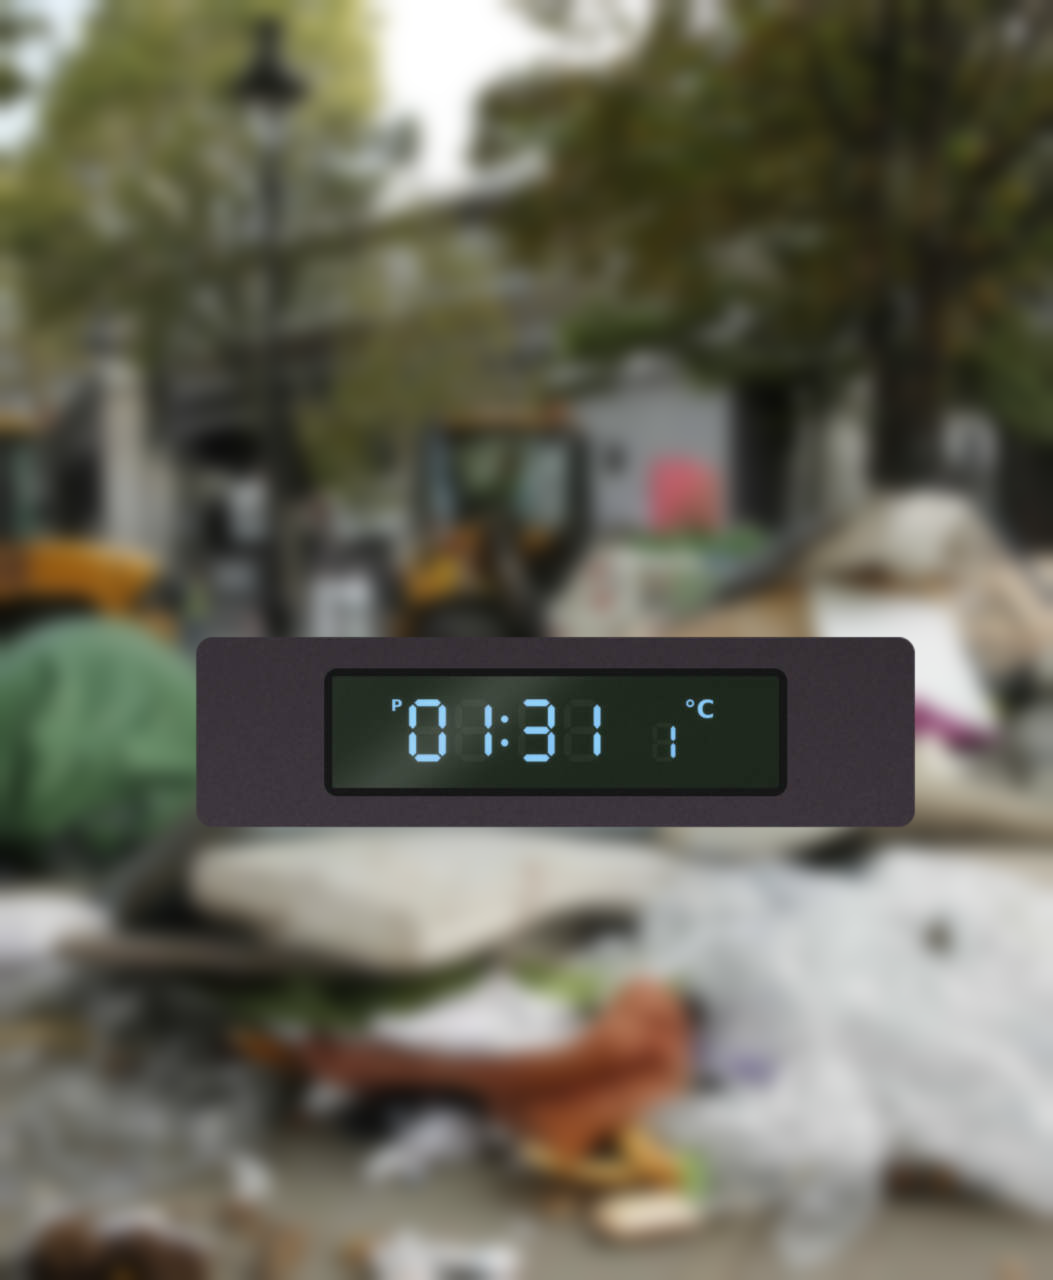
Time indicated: 1:31
